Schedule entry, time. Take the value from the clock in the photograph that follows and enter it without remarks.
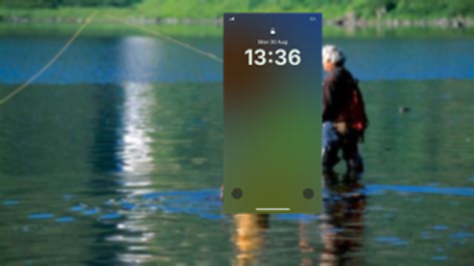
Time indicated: 13:36
